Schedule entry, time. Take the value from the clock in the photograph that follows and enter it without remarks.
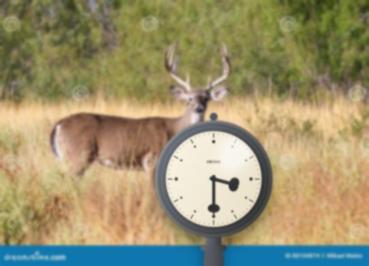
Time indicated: 3:30
